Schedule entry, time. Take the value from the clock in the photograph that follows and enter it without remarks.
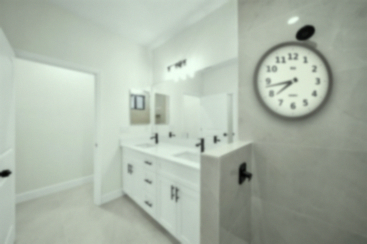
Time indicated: 7:43
